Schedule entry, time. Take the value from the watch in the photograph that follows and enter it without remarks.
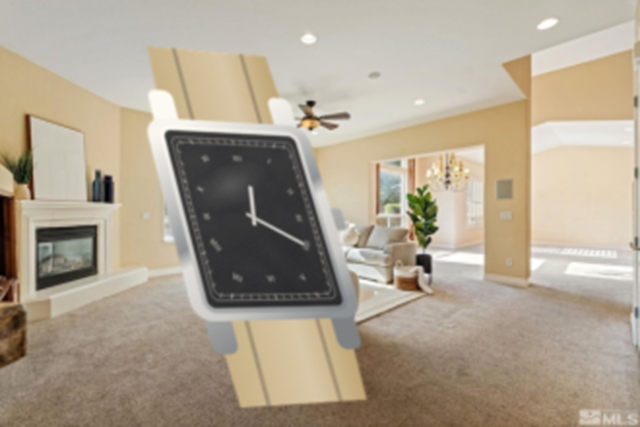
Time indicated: 12:20
